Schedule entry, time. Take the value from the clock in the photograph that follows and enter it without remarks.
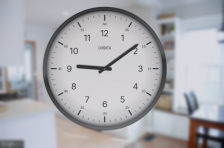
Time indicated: 9:09
